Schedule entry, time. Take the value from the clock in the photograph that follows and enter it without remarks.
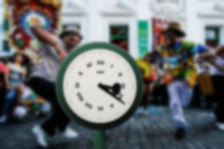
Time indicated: 3:21
